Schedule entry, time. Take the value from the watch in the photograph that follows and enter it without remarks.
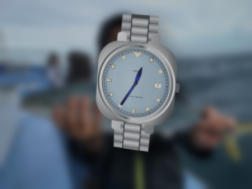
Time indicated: 12:35
